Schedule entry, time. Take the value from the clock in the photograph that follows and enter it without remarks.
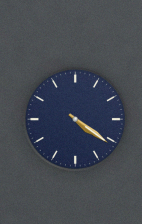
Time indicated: 4:21
